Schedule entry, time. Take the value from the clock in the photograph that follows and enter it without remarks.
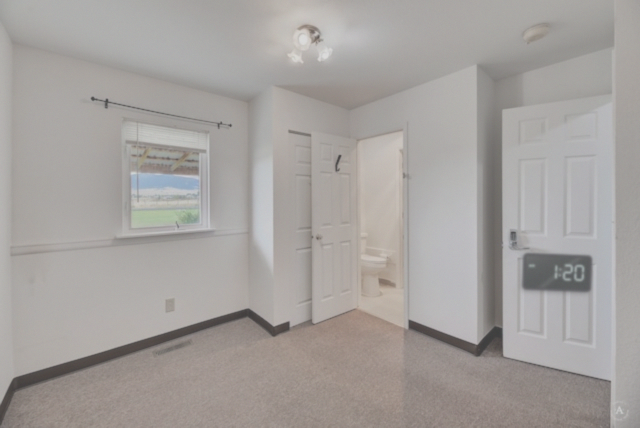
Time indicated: 1:20
